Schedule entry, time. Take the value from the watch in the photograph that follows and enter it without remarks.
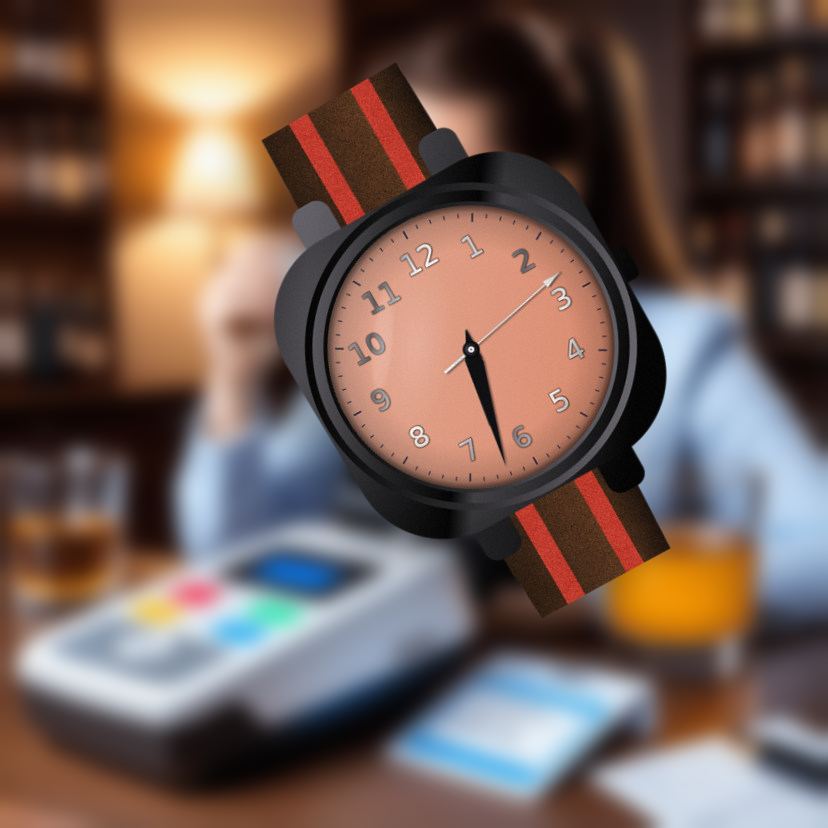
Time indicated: 6:32:13
